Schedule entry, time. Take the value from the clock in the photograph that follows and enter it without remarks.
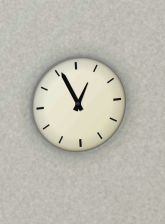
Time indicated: 12:56
